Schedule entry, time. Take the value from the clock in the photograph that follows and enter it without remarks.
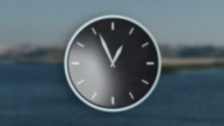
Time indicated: 12:56
